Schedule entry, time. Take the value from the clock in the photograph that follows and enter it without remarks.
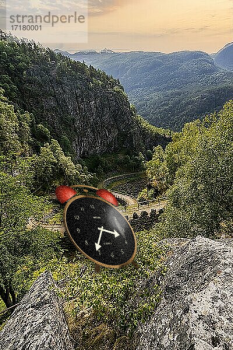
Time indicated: 3:36
